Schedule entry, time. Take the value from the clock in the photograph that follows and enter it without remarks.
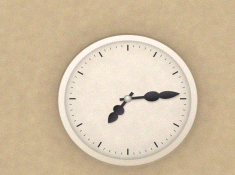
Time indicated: 7:14
